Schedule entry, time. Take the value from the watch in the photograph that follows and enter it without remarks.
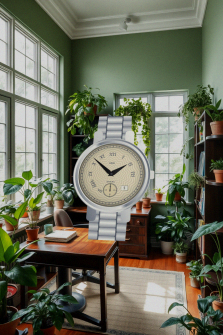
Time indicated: 1:52
